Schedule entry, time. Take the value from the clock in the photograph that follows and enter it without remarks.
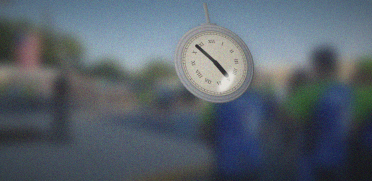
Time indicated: 4:53
